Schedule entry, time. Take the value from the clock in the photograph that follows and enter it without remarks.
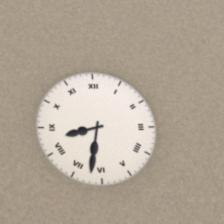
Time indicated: 8:32
